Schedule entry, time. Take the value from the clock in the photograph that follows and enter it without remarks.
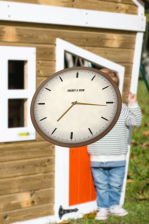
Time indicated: 7:16
